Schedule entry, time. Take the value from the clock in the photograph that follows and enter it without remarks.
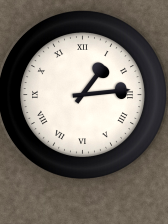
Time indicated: 1:14
